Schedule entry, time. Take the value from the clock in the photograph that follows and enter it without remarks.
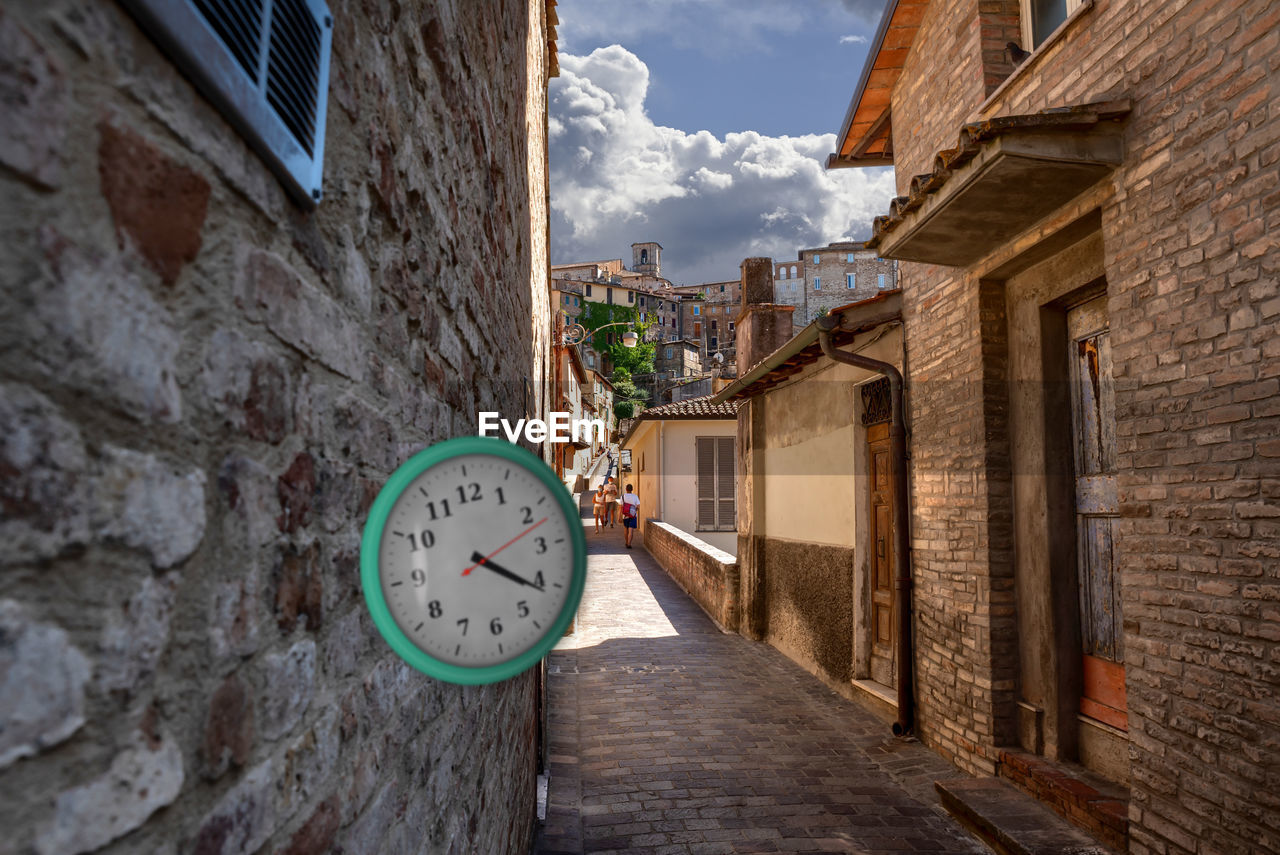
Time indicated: 4:21:12
